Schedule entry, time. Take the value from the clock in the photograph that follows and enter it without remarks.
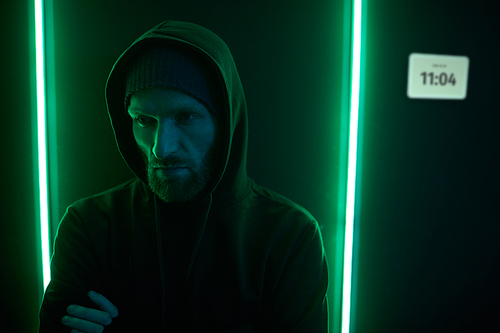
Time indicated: 11:04
